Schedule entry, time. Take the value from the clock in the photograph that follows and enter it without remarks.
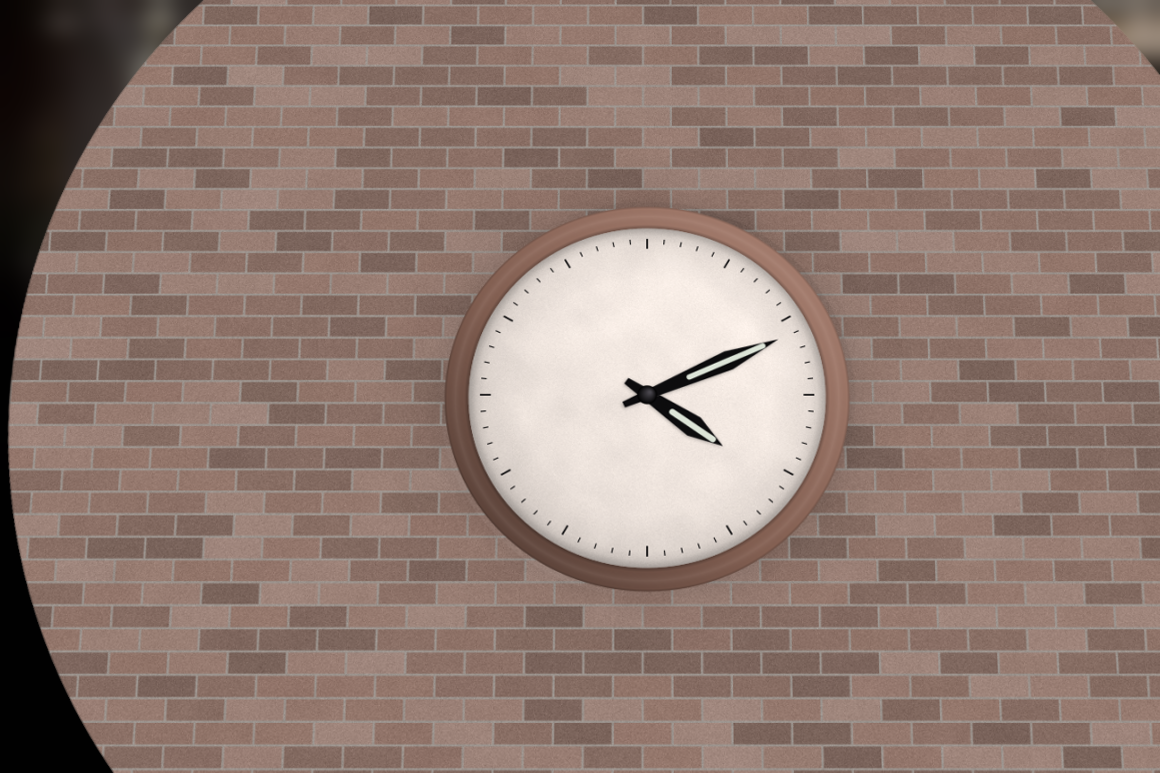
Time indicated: 4:11
